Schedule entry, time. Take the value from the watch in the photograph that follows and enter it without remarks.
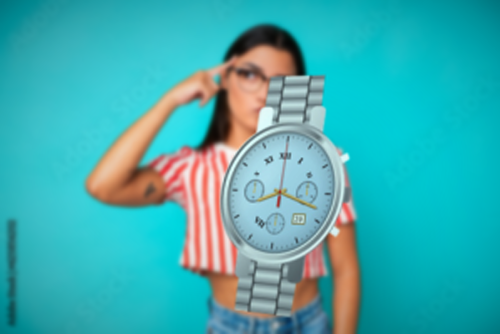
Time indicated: 8:18
